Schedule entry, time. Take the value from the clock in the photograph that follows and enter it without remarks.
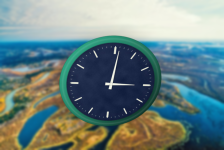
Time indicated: 3:01
